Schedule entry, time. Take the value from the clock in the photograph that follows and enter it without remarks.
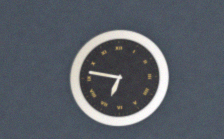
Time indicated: 6:47
